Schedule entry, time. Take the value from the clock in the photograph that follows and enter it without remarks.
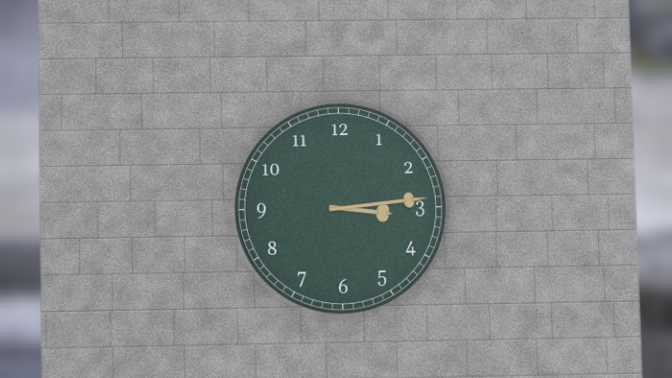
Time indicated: 3:14
